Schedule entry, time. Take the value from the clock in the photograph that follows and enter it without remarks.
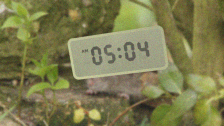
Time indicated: 5:04
